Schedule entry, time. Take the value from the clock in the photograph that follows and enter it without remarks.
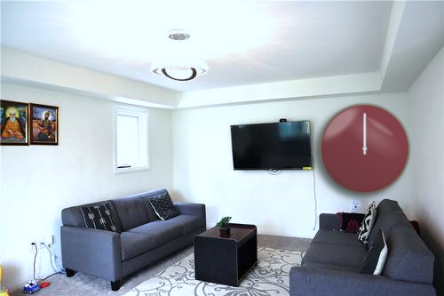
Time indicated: 12:00
